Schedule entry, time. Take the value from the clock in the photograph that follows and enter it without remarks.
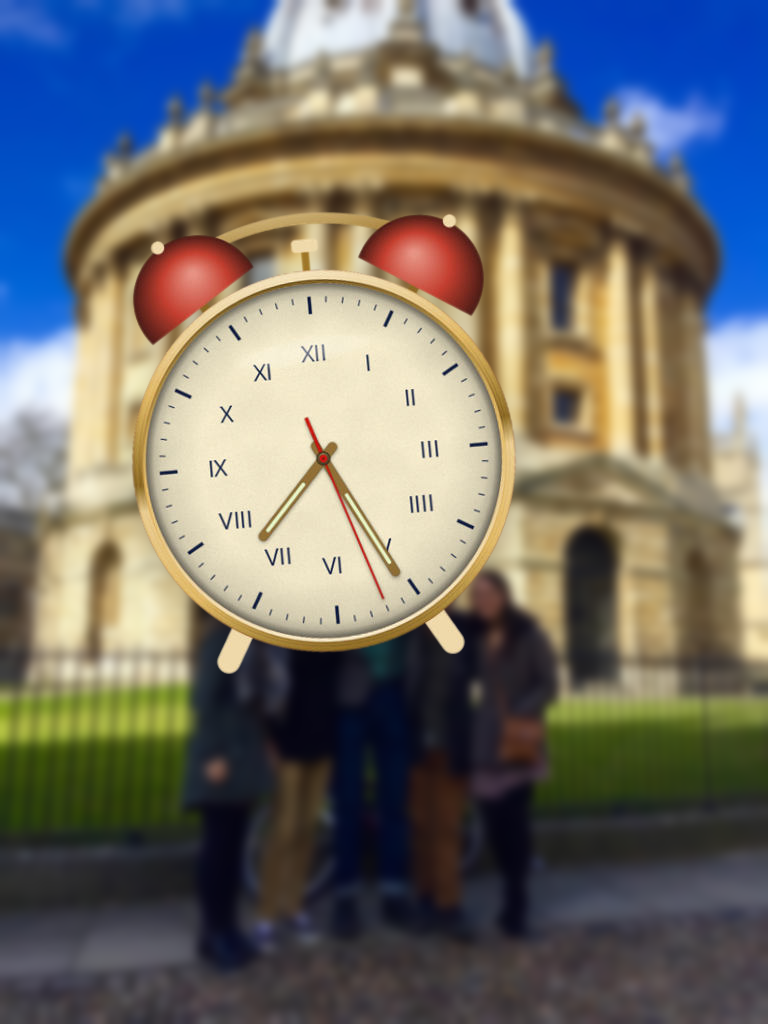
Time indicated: 7:25:27
